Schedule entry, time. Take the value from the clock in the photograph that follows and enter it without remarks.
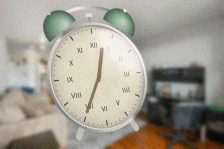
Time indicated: 12:35
